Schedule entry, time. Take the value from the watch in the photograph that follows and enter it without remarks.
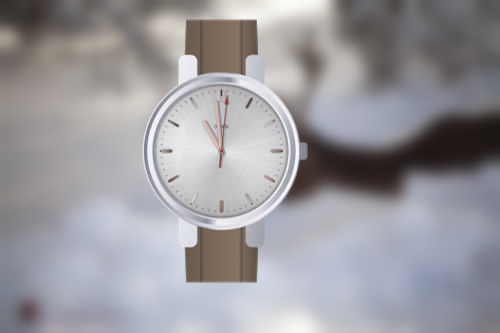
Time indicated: 10:59:01
